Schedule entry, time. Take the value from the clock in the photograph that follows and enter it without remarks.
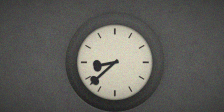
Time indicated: 8:38
